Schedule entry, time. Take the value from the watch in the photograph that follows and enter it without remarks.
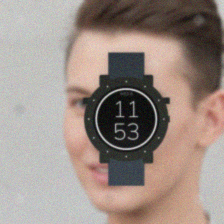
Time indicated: 11:53
